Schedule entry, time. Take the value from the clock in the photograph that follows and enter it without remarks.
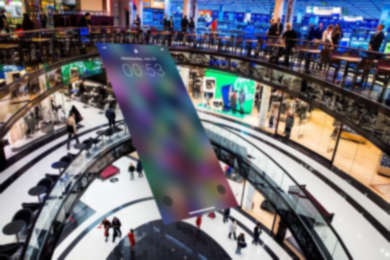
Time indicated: 0:53
